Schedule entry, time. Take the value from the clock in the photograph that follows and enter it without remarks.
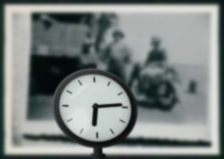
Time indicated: 6:14
